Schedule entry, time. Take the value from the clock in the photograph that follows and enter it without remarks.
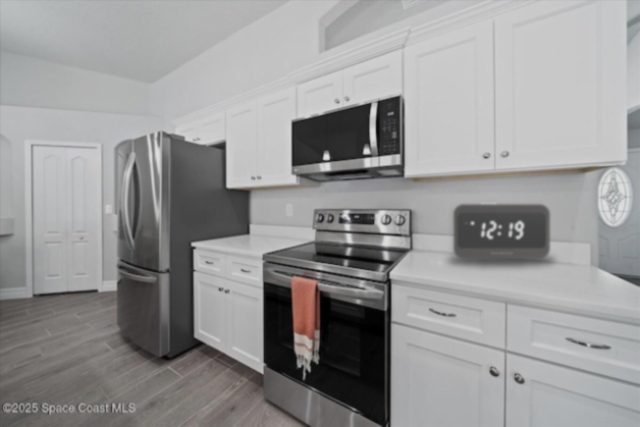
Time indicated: 12:19
